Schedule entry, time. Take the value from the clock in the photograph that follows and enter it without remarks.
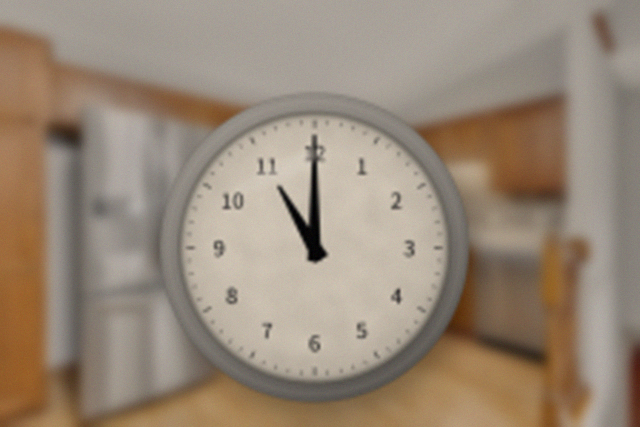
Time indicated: 11:00
